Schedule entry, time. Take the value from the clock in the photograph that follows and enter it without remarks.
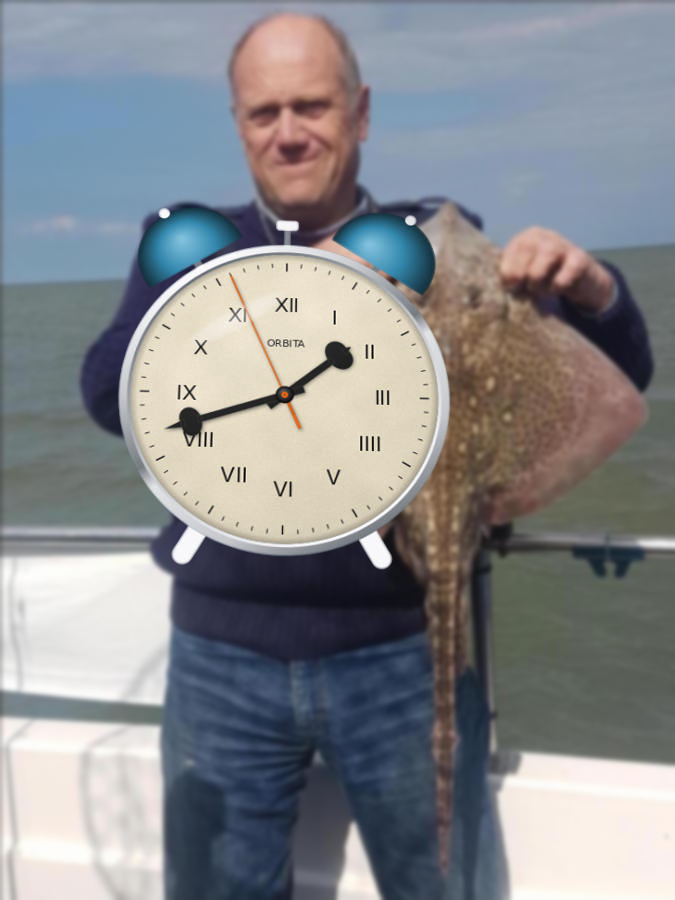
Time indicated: 1:41:56
